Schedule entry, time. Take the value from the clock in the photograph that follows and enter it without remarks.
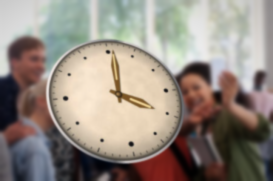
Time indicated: 4:01
